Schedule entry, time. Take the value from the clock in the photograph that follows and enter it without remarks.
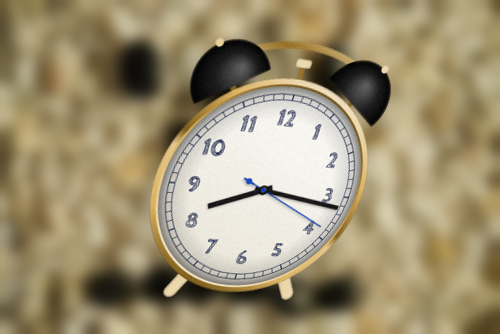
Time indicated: 8:16:19
